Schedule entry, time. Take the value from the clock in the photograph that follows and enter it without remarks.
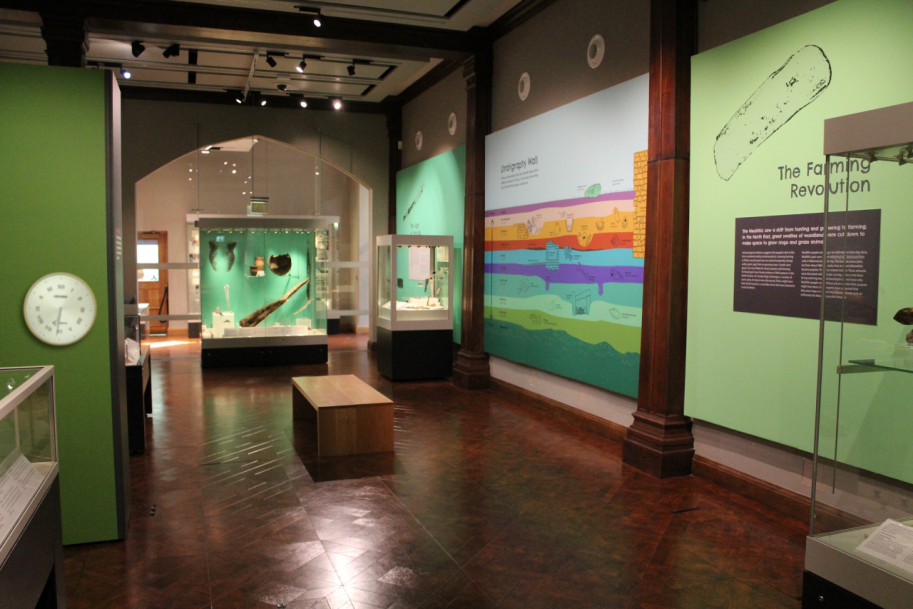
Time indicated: 6:31
